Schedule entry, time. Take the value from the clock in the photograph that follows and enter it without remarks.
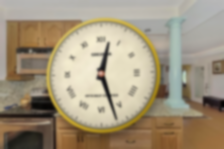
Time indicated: 12:27
